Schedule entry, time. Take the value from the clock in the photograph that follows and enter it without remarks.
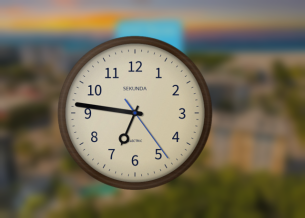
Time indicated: 6:46:24
